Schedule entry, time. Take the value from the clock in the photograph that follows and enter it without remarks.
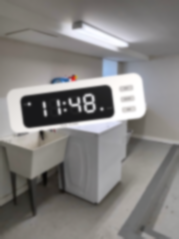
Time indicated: 11:48
